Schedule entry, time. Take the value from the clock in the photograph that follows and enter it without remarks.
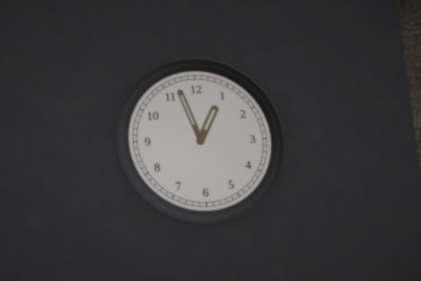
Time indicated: 12:57
